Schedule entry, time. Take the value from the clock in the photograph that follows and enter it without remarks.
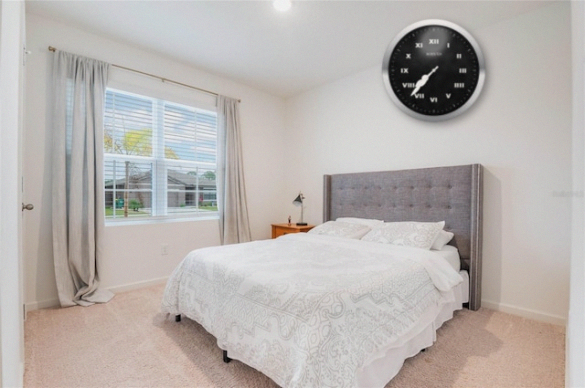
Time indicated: 7:37
